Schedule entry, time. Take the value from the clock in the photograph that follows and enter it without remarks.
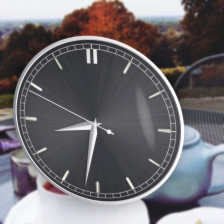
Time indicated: 8:31:49
